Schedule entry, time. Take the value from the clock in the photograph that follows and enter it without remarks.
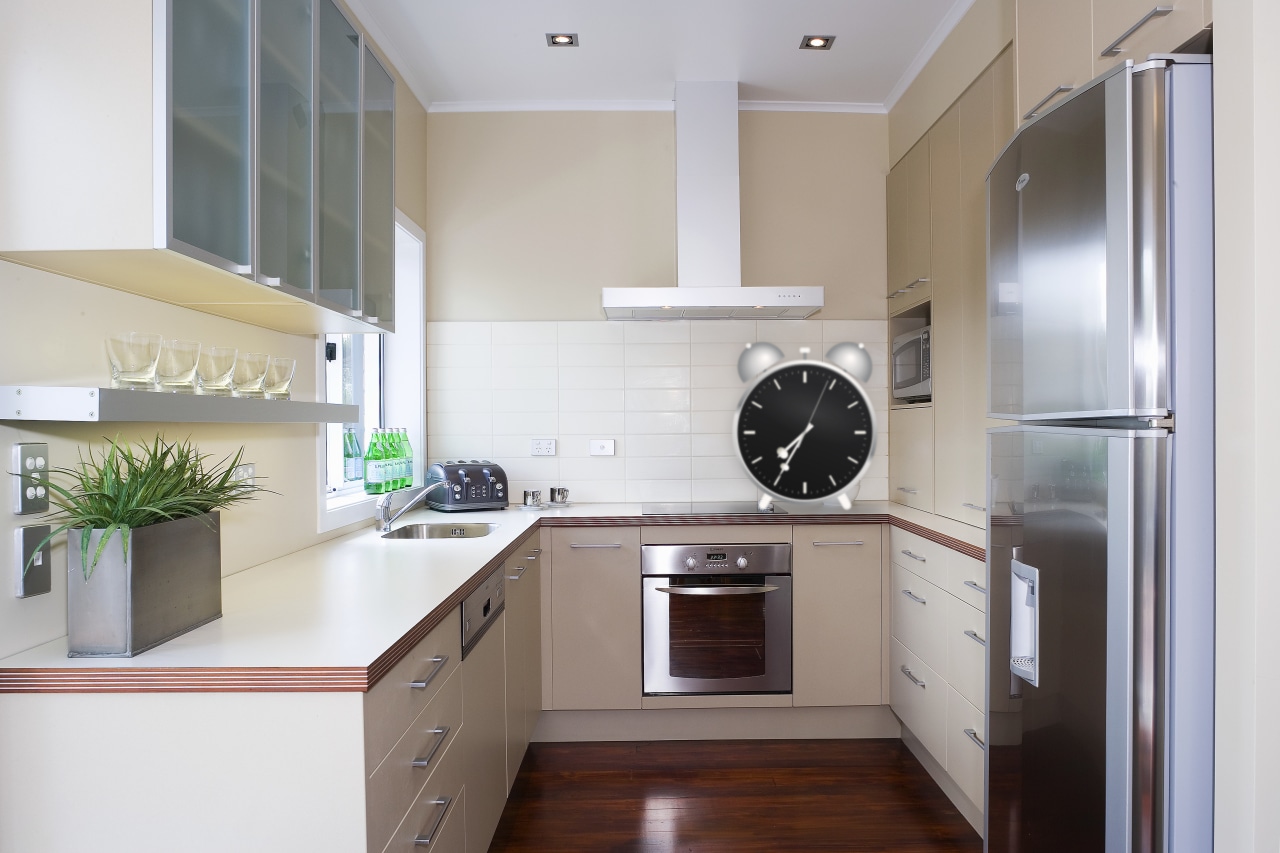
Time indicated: 7:35:04
